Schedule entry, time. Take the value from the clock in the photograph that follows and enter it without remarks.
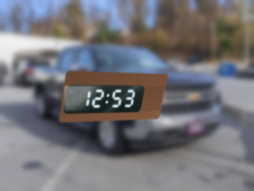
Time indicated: 12:53
